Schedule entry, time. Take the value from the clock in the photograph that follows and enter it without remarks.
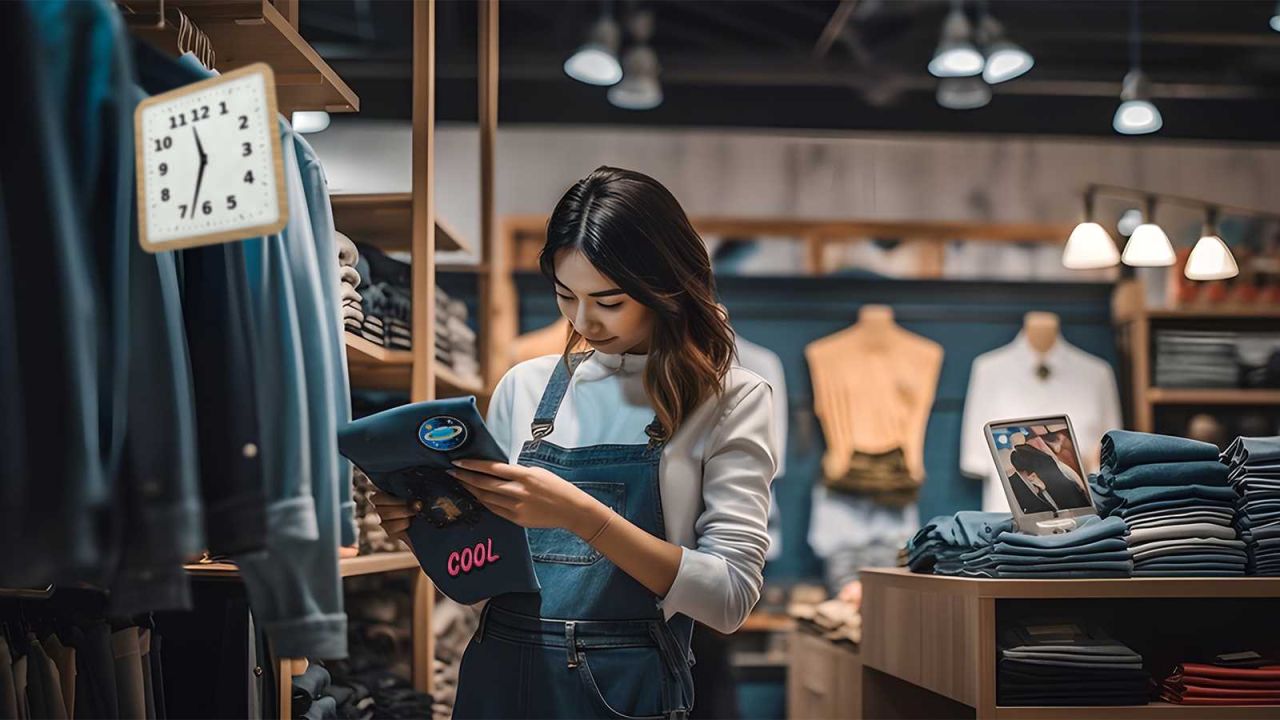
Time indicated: 11:33
